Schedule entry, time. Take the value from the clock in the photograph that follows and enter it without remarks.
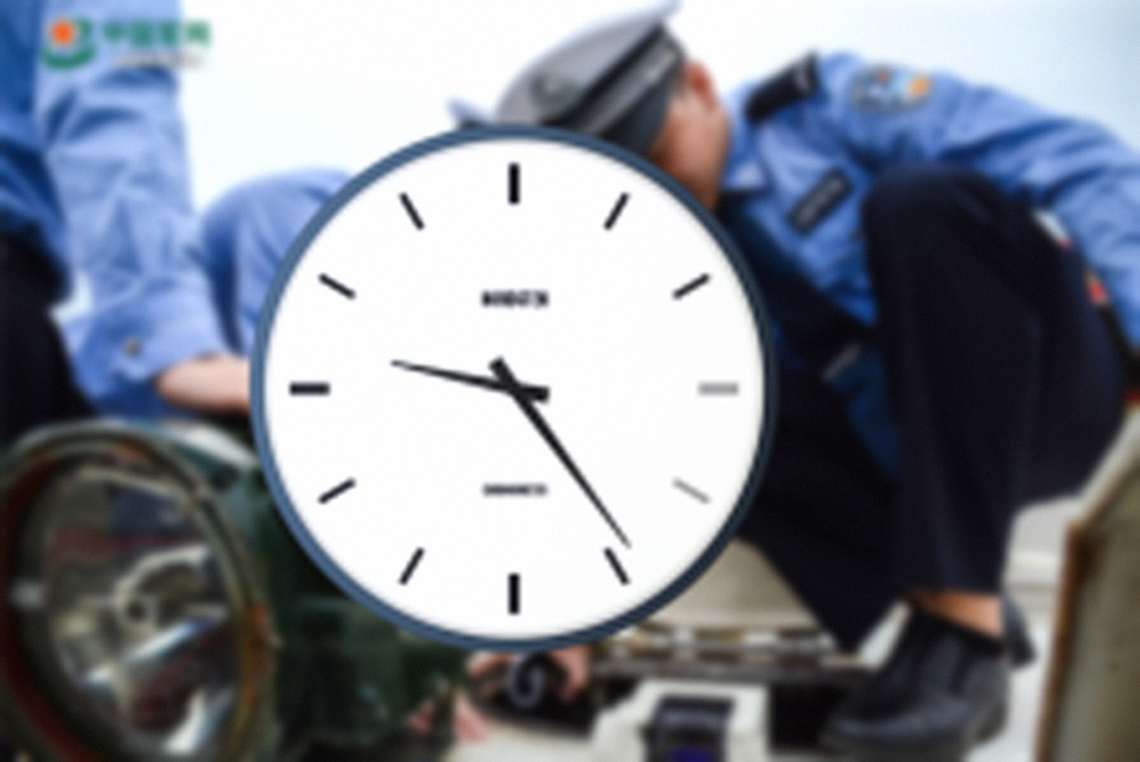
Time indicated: 9:24
